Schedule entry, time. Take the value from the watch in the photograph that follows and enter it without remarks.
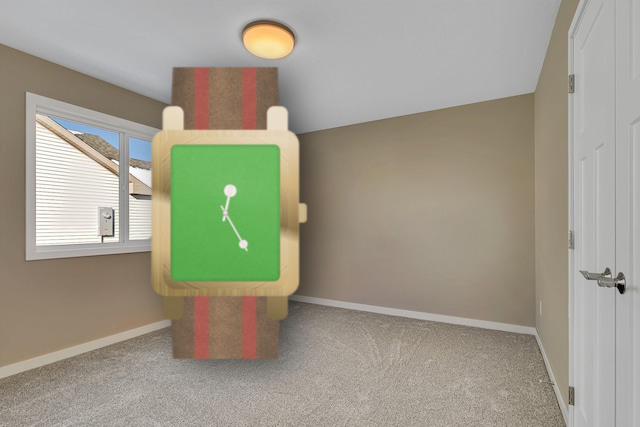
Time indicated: 12:25
